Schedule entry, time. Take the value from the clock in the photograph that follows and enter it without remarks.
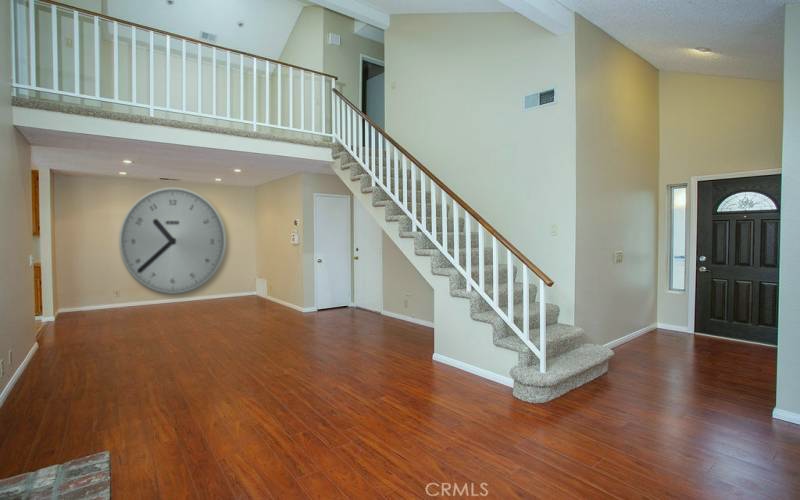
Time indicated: 10:38
